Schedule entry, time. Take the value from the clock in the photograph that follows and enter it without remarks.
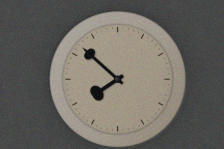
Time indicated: 7:52
